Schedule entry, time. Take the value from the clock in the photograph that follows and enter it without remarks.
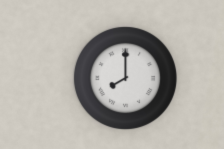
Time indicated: 8:00
